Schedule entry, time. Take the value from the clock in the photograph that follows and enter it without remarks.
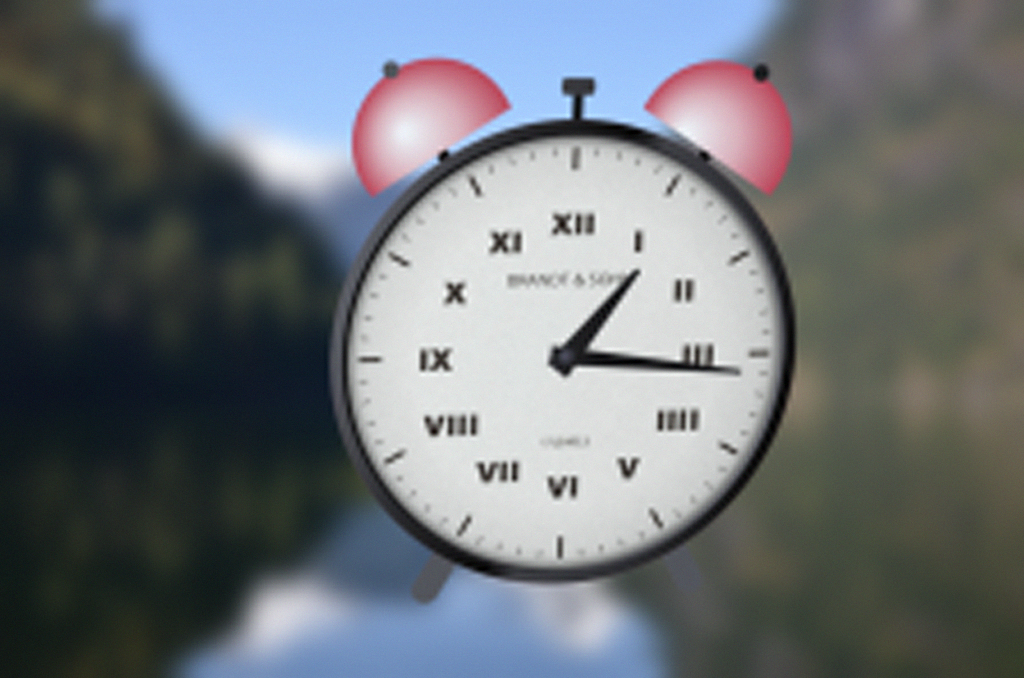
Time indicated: 1:16
